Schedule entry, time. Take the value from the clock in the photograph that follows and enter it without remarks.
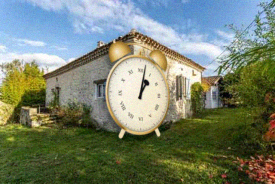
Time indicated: 1:02
